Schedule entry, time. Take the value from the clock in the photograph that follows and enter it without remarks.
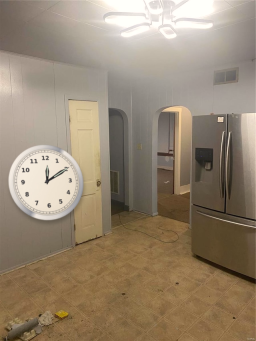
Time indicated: 12:10
